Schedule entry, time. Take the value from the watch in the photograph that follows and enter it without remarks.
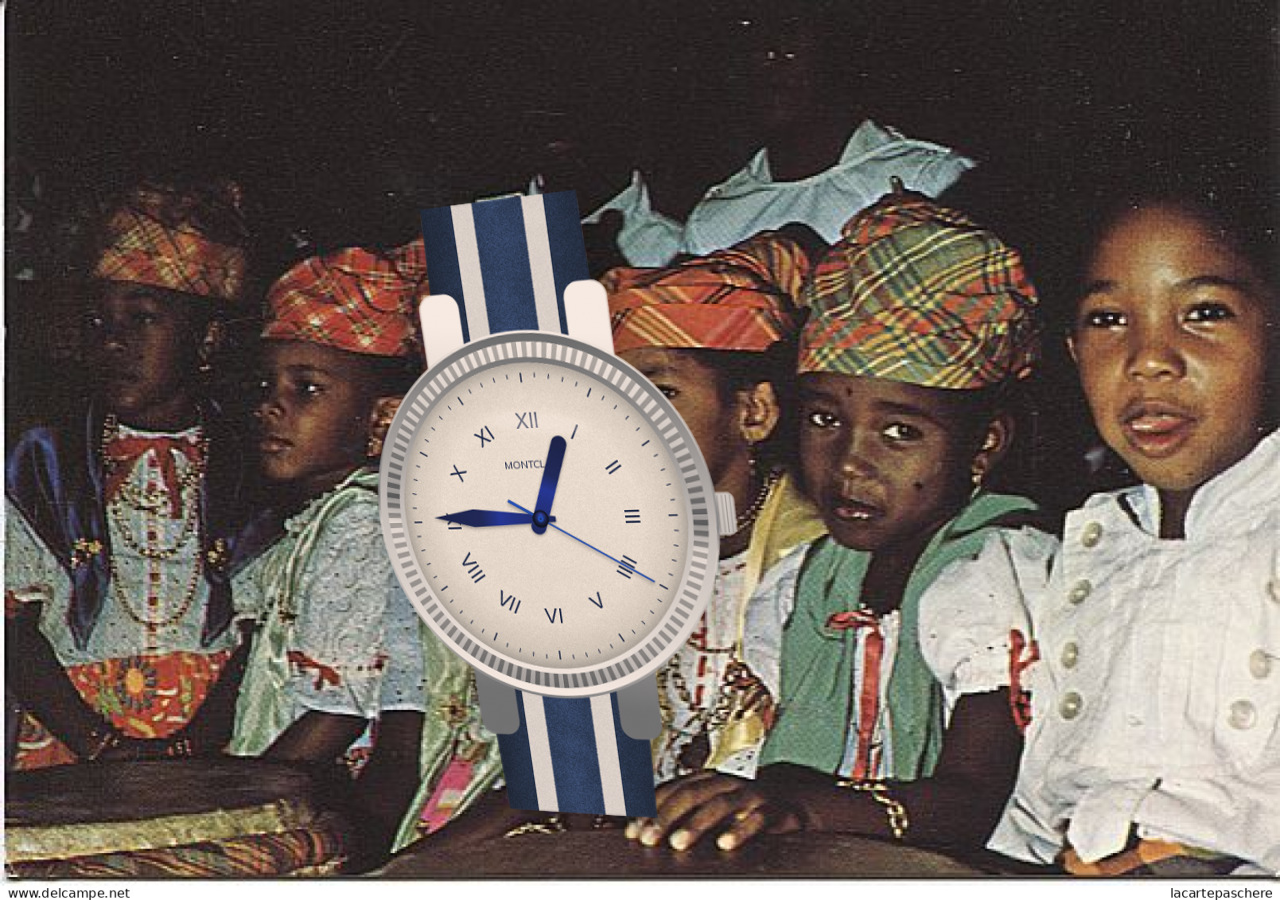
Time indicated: 12:45:20
